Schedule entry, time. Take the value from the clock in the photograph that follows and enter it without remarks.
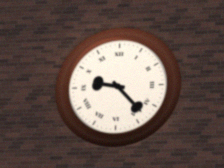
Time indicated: 9:23
